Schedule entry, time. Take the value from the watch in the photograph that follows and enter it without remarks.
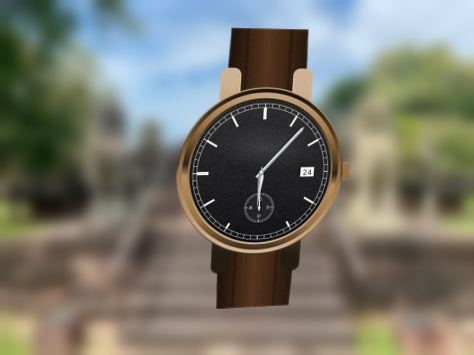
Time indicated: 6:07
